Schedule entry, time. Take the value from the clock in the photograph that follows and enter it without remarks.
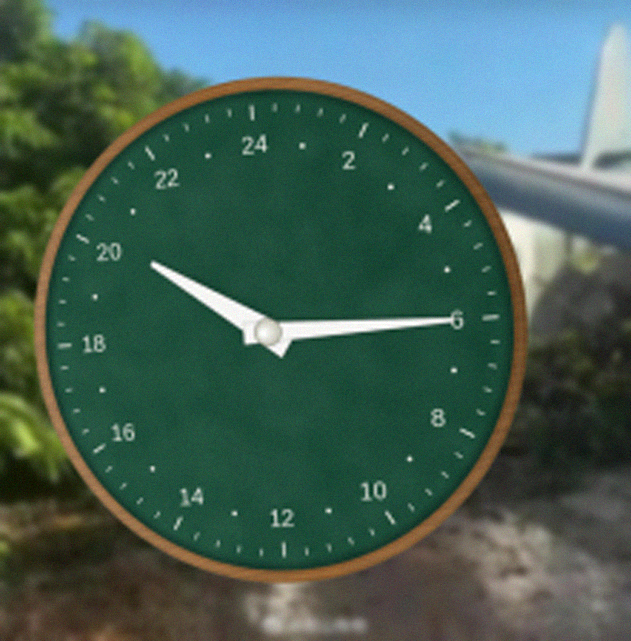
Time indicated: 20:15
